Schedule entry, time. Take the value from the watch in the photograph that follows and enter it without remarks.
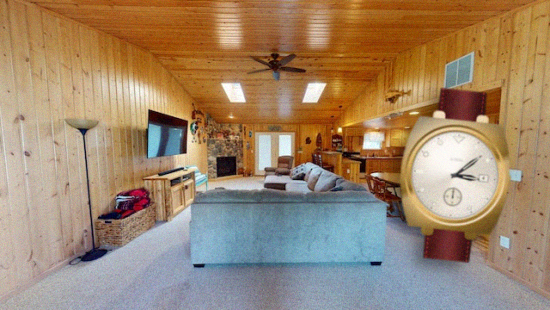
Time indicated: 3:08
